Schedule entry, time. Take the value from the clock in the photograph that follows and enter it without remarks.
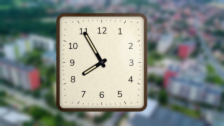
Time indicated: 7:55
